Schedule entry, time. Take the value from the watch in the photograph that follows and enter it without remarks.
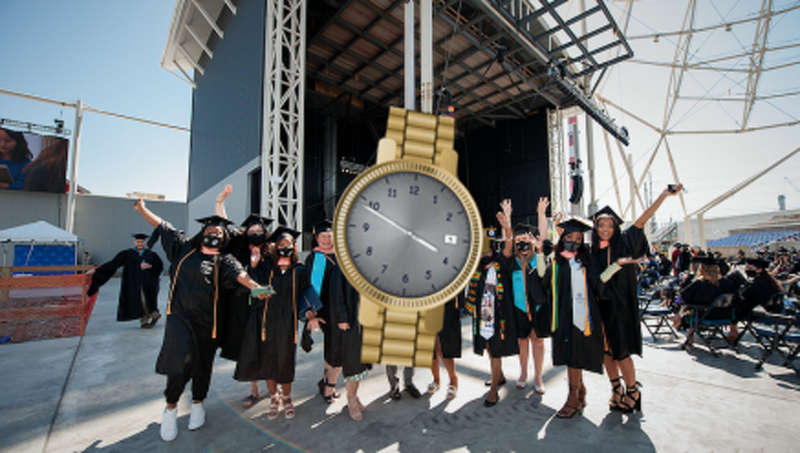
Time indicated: 3:49
